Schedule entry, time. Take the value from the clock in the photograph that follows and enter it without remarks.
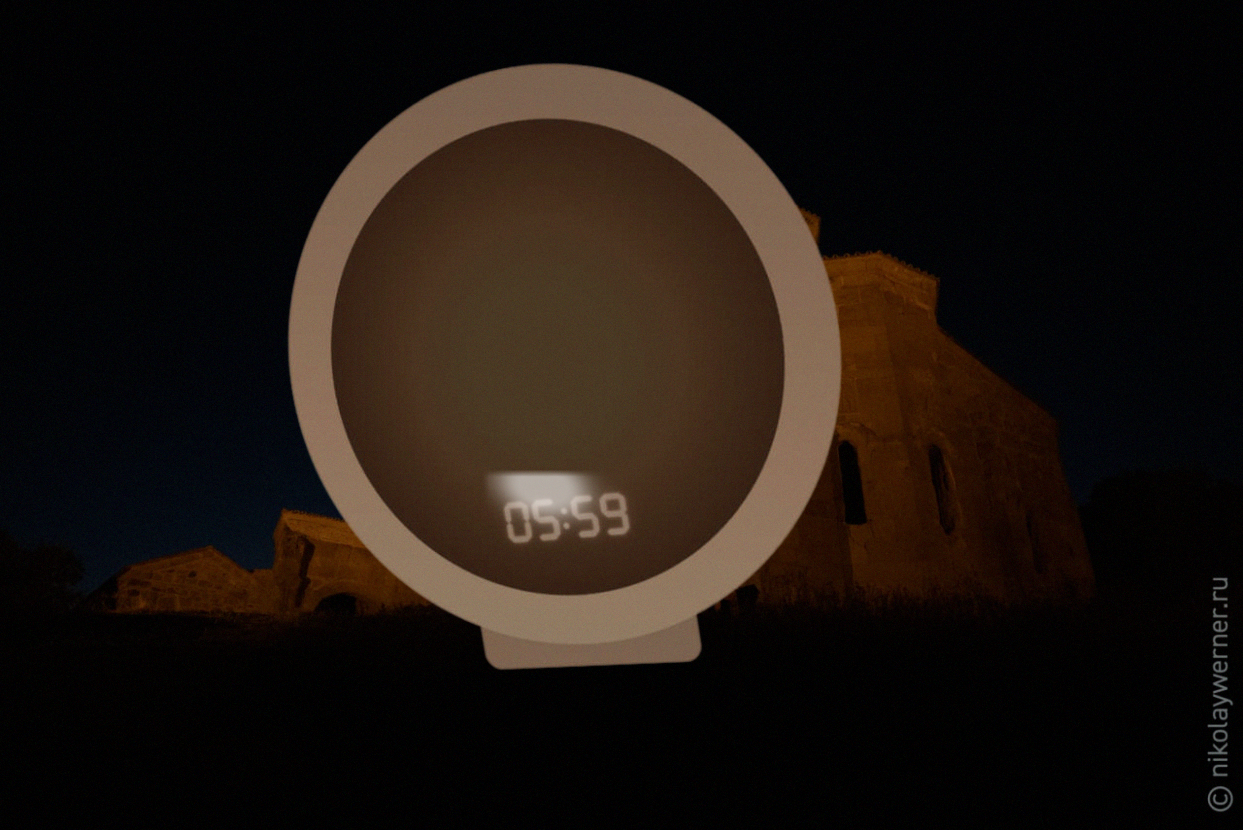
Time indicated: 5:59
